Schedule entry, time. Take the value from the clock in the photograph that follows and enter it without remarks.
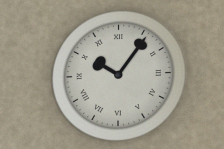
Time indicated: 10:06
